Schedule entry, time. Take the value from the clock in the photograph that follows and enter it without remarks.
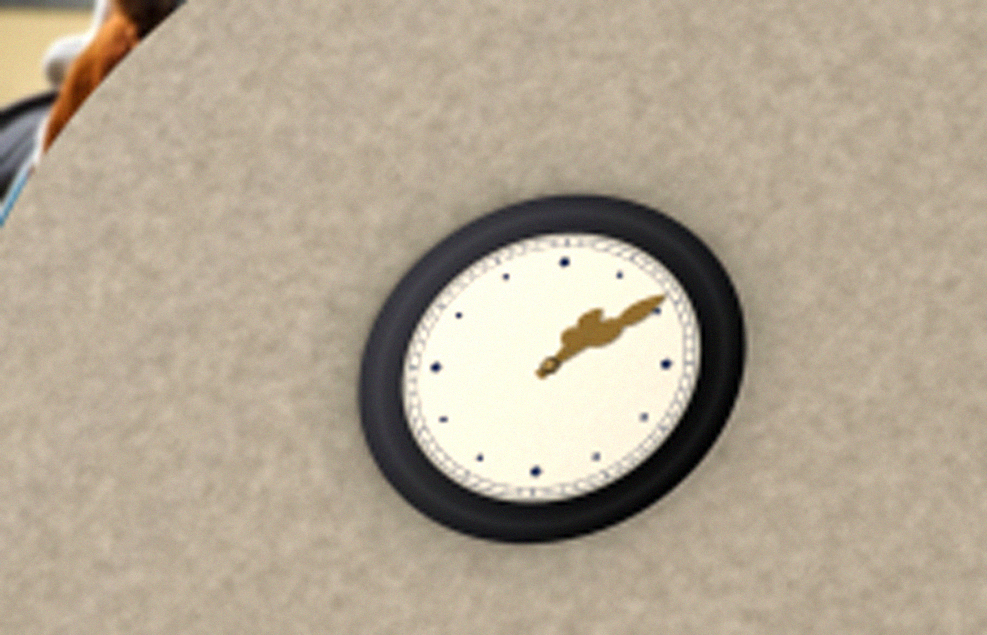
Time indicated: 1:09
